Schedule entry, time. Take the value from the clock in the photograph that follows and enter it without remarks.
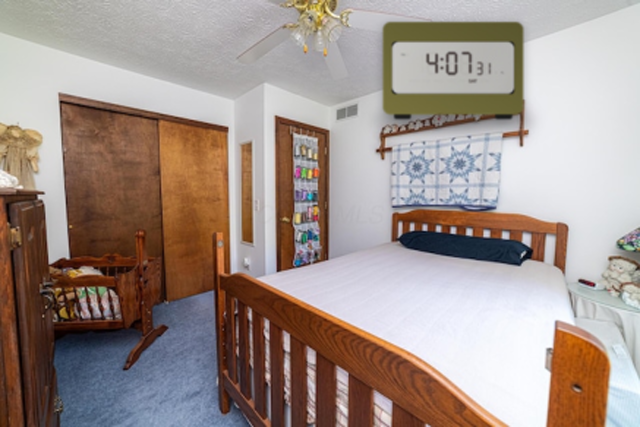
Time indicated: 4:07:31
